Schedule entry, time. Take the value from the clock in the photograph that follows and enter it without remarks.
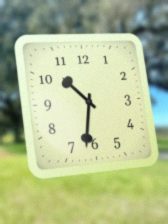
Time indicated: 10:32
